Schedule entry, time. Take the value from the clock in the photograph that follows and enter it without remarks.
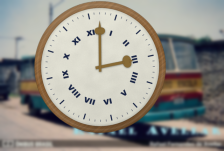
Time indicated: 3:02
